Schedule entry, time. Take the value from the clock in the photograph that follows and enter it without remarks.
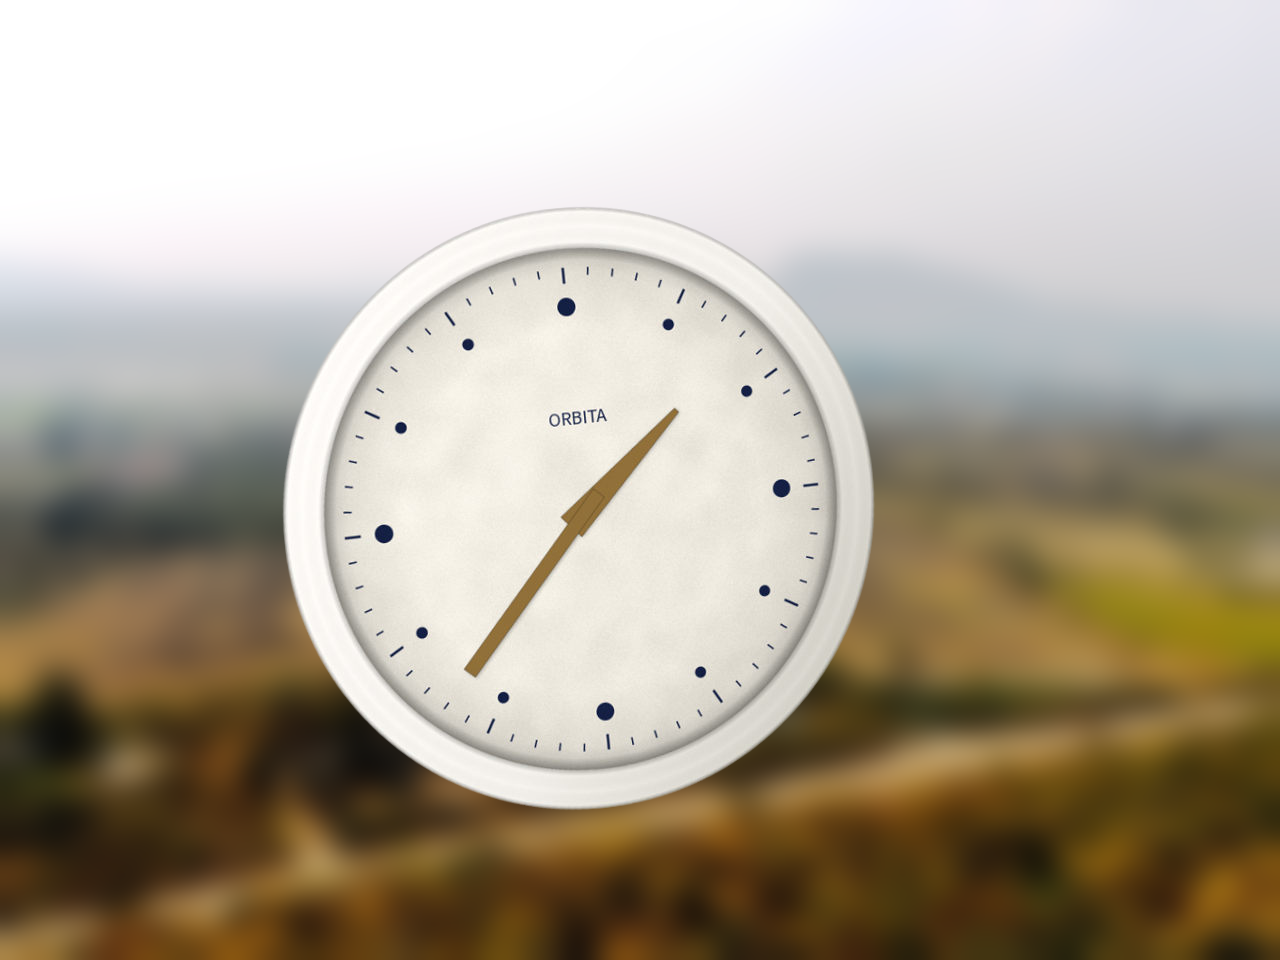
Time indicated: 1:37
